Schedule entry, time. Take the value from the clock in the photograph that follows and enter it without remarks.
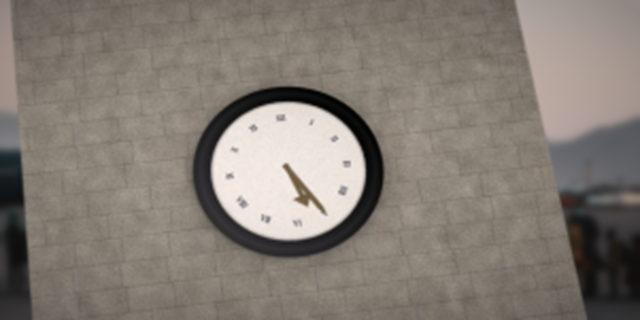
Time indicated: 5:25
